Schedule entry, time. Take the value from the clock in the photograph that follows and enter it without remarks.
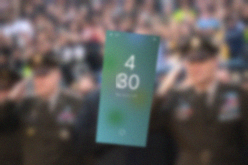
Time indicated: 4:30
